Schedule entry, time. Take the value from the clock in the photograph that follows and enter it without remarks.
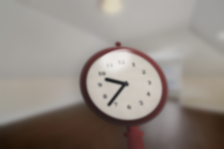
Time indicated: 9:37
